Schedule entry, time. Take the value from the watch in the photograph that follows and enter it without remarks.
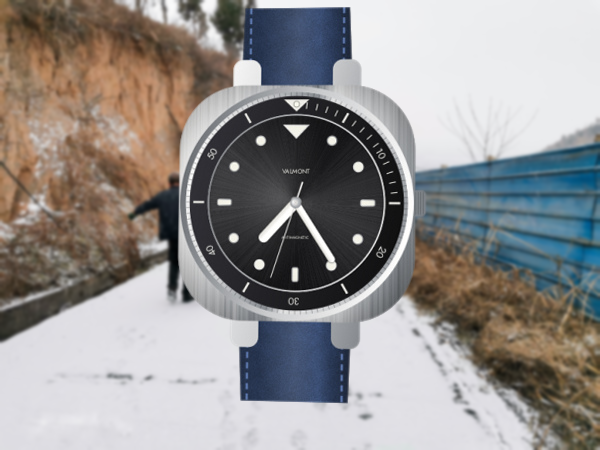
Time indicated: 7:24:33
